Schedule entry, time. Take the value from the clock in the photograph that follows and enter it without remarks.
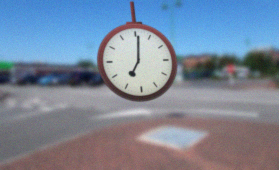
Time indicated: 7:01
